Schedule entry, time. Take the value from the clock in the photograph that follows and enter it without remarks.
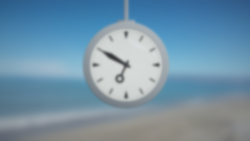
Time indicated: 6:50
